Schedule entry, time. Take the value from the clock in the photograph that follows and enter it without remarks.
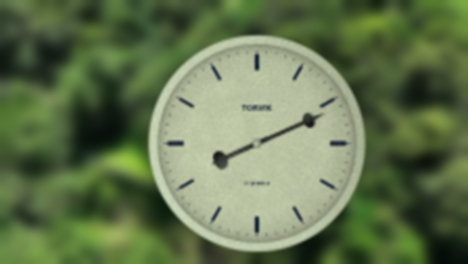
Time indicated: 8:11
